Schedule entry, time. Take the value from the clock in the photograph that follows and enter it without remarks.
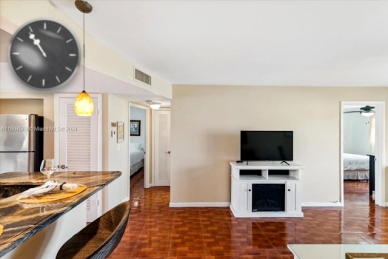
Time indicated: 10:54
